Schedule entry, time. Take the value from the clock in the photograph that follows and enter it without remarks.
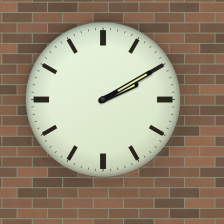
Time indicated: 2:10
